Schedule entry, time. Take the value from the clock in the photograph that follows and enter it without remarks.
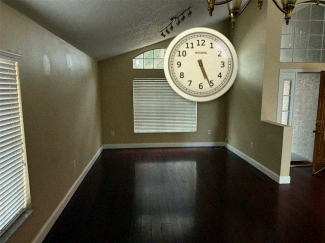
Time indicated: 5:26
